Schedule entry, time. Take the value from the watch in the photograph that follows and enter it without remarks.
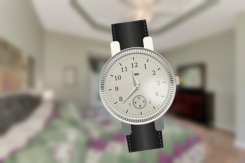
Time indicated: 11:38
